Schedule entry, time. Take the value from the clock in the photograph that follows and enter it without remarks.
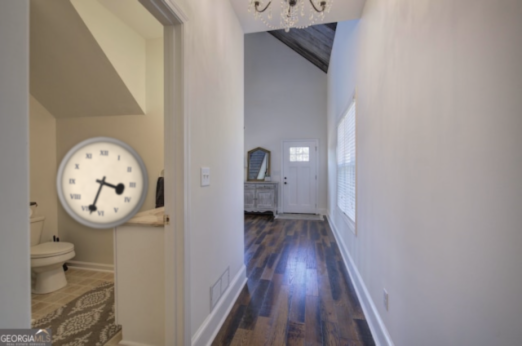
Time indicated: 3:33
